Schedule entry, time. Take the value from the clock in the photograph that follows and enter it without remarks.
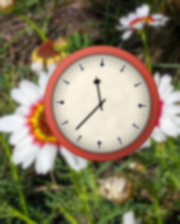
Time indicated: 11:37
